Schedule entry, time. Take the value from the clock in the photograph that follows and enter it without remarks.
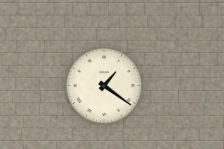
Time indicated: 1:21
